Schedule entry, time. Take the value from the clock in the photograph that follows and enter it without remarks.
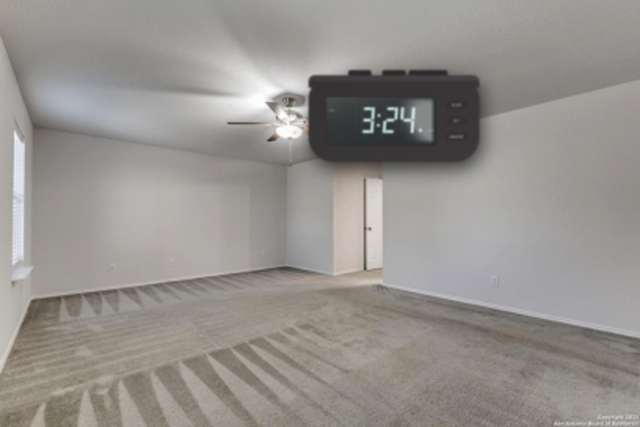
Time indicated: 3:24
